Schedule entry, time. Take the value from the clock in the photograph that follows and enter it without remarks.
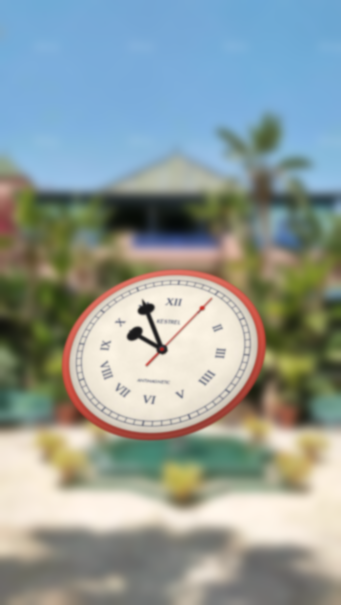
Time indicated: 9:55:05
